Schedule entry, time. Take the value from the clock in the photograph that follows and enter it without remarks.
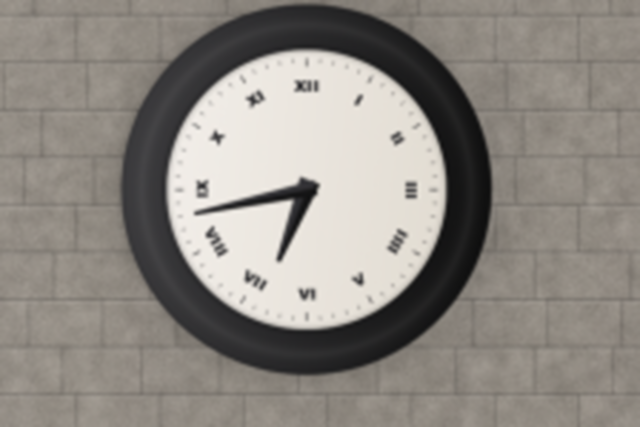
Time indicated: 6:43
